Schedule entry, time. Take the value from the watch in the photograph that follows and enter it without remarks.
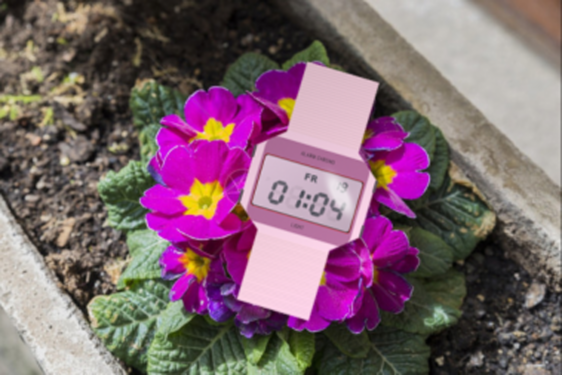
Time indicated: 1:04
